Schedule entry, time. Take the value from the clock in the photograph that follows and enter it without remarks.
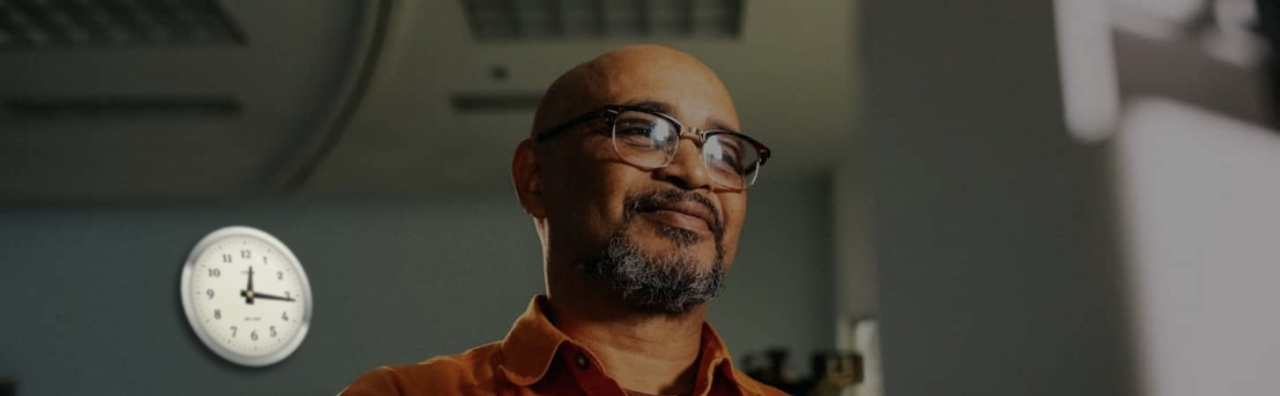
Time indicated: 12:16
